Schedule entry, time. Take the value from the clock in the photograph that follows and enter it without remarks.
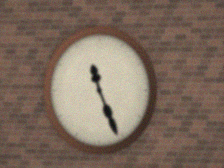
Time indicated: 11:26
